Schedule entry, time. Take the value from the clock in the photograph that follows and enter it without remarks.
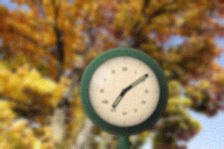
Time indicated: 7:09
